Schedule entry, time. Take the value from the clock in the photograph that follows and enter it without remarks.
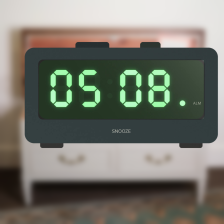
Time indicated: 5:08
